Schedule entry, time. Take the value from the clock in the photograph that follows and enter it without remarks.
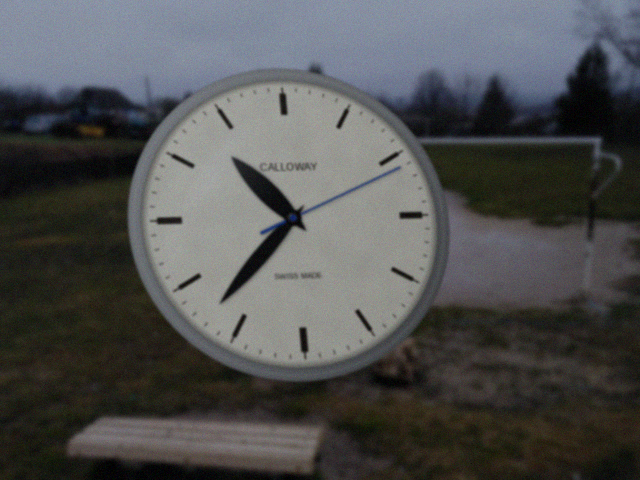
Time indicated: 10:37:11
